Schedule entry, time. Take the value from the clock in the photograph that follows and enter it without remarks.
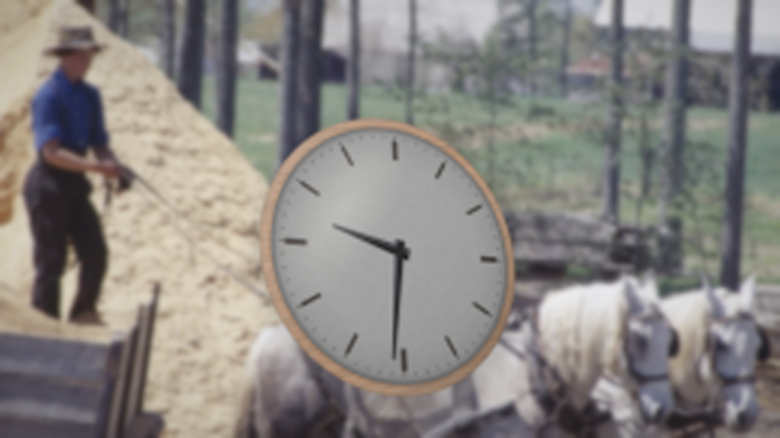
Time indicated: 9:31
